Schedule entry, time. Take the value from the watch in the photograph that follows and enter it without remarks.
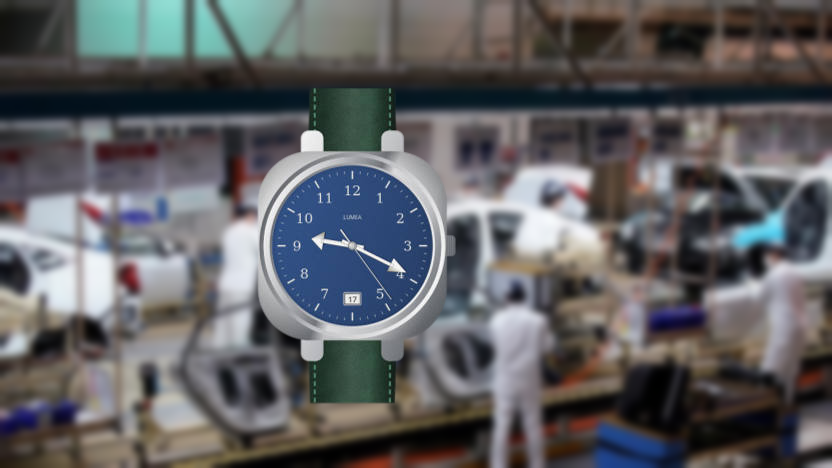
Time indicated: 9:19:24
